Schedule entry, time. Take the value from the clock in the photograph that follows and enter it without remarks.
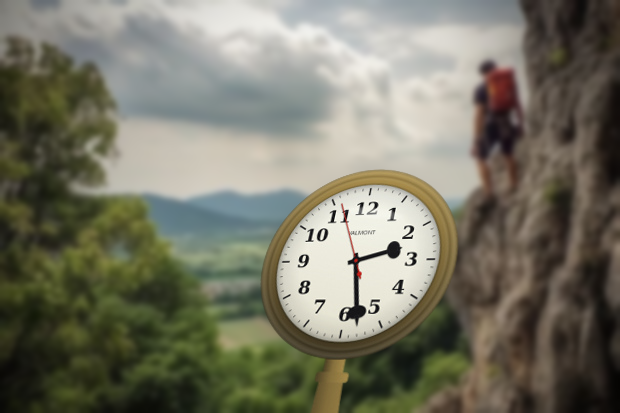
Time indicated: 2:27:56
